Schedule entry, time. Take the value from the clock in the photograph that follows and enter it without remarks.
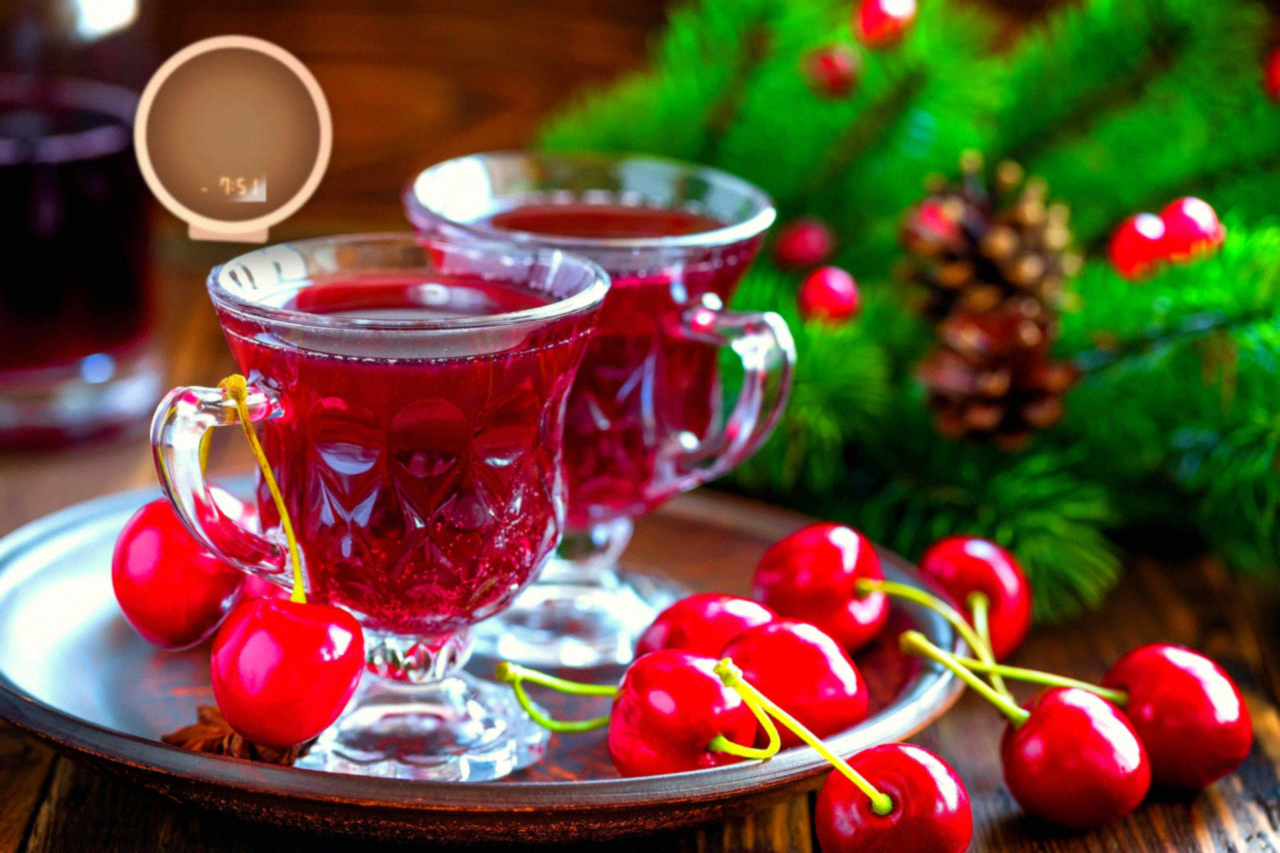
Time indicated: 7:51
